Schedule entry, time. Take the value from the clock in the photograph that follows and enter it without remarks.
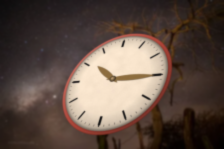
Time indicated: 10:15
